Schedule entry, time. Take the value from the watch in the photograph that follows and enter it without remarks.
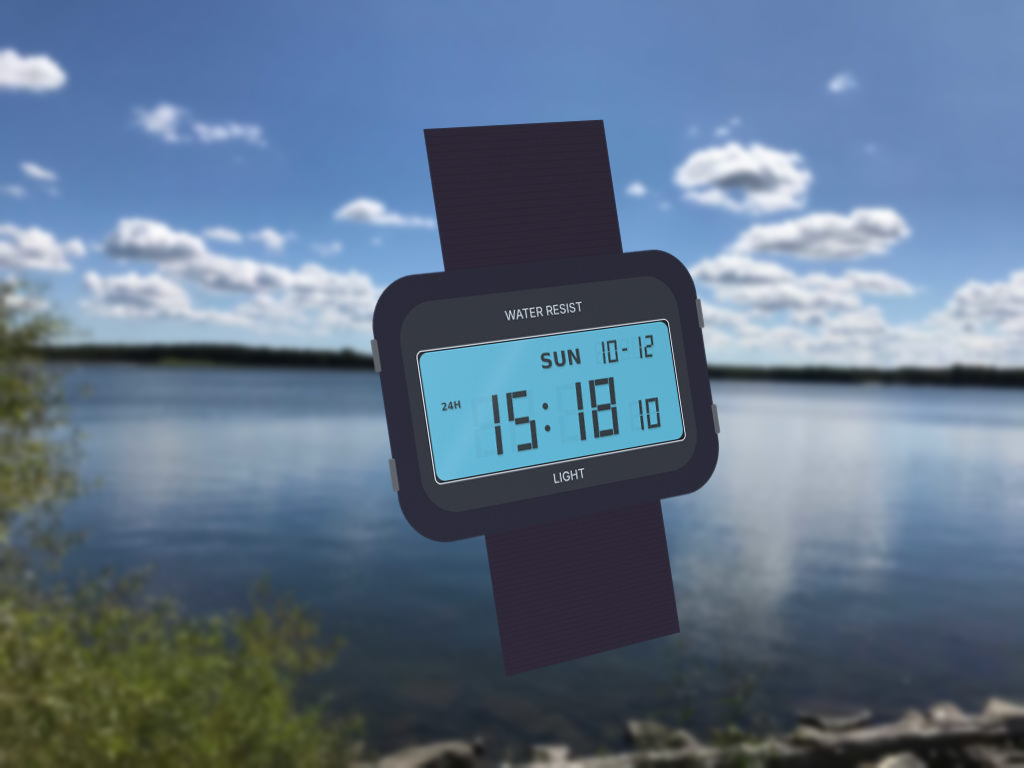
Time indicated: 15:18:10
